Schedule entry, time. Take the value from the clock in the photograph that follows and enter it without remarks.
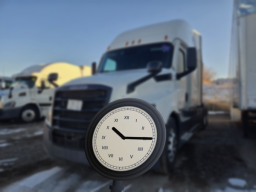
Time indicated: 10:15
